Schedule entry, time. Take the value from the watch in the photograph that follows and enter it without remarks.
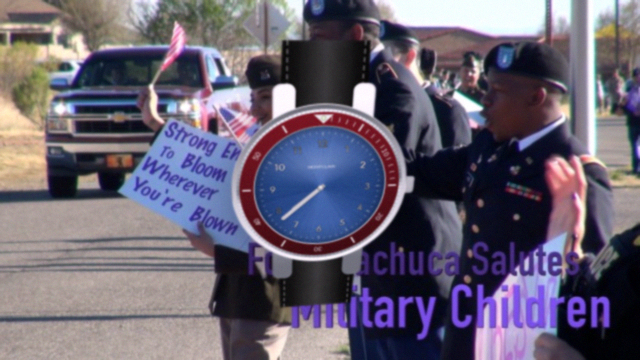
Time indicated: 7:38
